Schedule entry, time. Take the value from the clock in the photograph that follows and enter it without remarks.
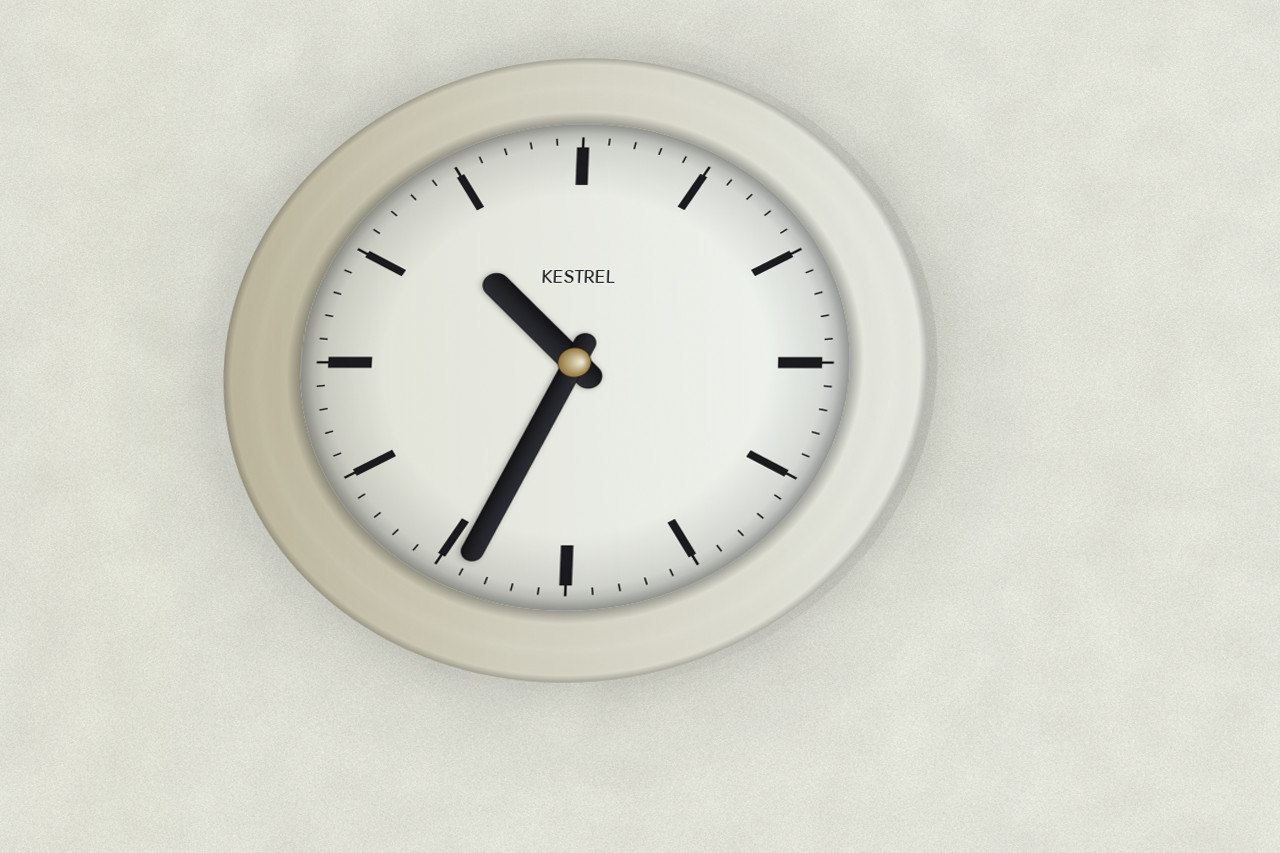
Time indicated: 10:34
